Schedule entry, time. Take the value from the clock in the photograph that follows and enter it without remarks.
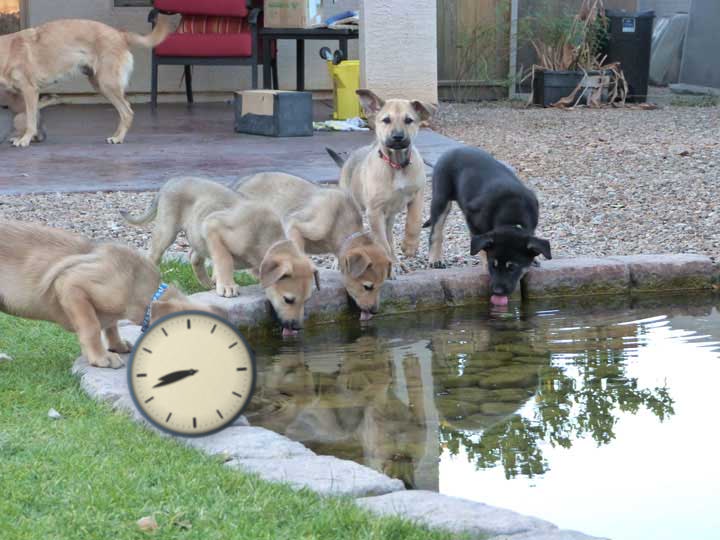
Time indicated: 8:42
